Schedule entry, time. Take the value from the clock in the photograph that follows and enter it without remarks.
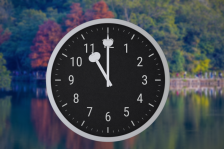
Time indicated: 11:00
